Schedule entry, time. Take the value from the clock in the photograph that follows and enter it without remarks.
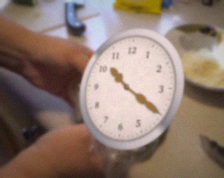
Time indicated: 10:20
